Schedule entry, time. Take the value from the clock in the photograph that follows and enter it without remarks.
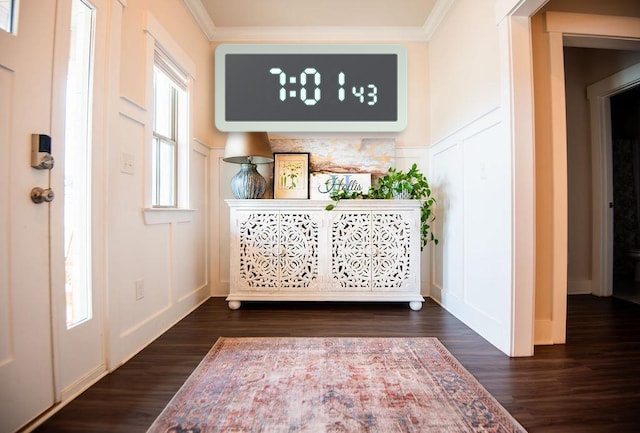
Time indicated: 7:01:43
